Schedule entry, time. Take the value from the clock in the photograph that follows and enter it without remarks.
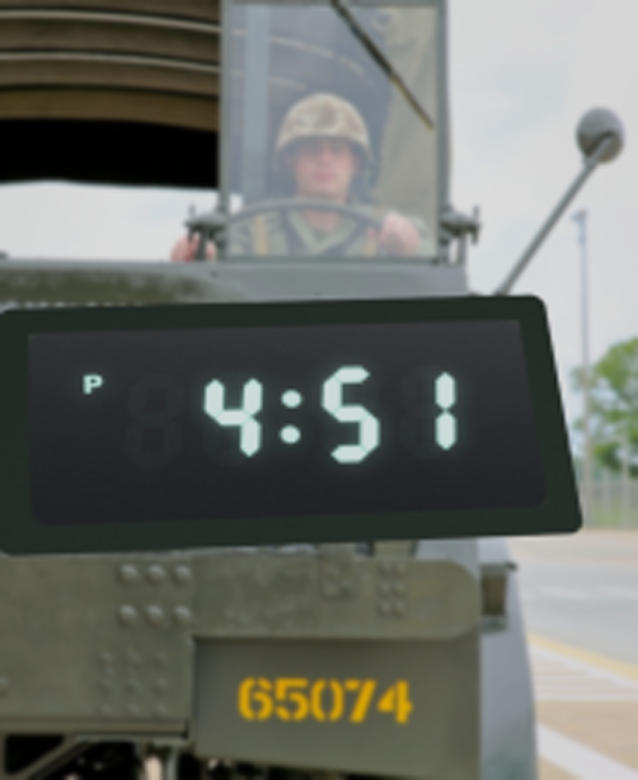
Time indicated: 4:51
